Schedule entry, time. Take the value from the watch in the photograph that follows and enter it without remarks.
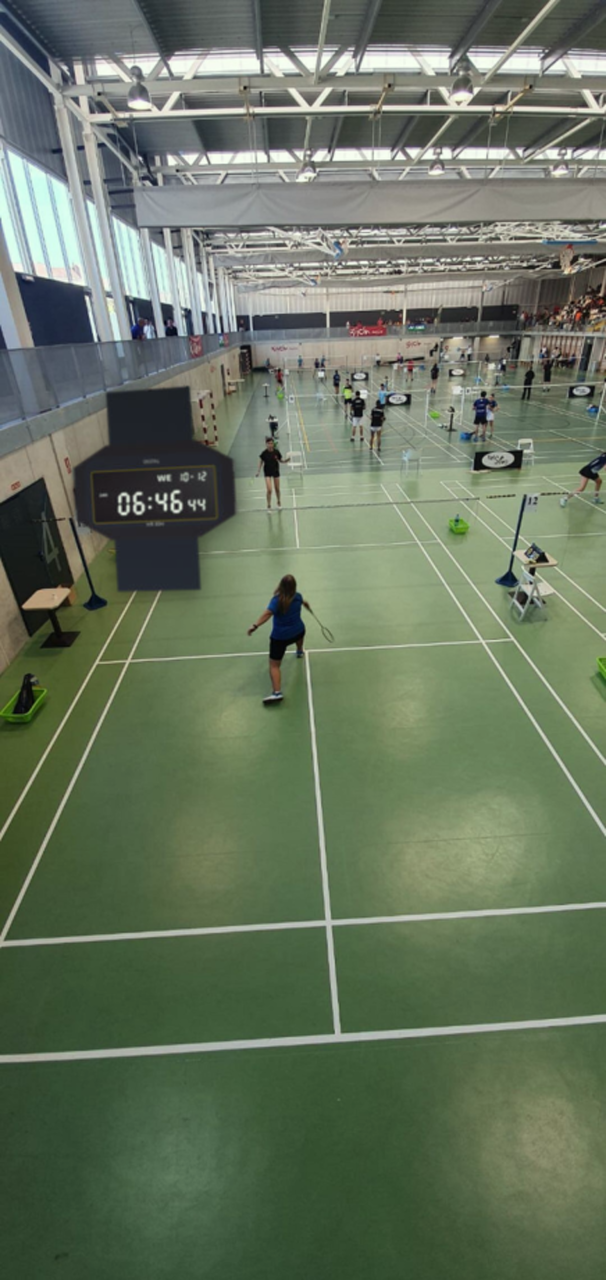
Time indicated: 6:46:44
